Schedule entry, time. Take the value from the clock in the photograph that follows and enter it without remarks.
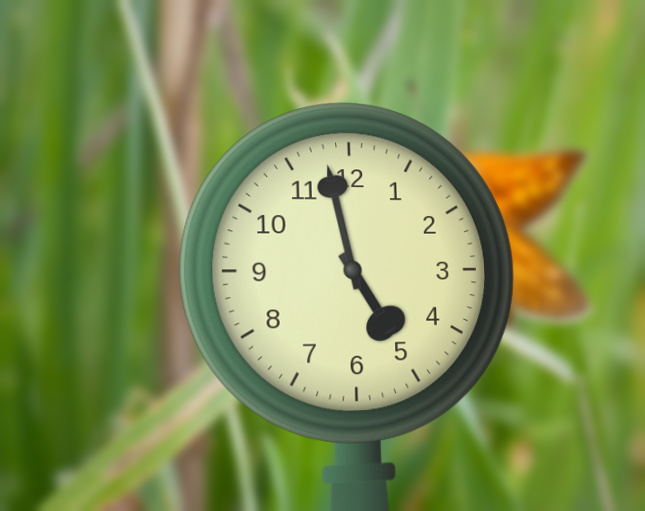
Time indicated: 4:58
